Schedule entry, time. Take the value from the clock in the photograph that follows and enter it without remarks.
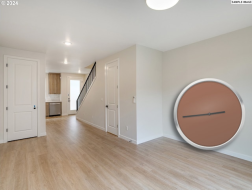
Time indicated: 2:44
